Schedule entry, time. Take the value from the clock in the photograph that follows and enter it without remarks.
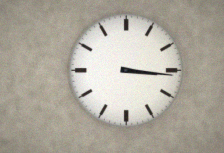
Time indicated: 3:16
